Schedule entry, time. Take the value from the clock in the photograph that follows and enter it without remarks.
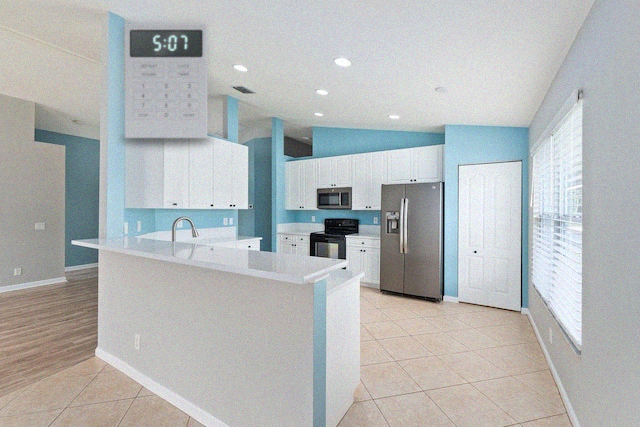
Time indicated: 5:07
